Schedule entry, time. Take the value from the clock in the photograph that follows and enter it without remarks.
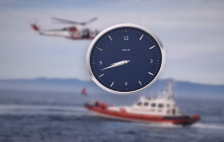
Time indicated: 8:42
